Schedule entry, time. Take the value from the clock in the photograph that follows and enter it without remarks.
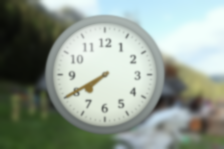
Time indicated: 7:40
